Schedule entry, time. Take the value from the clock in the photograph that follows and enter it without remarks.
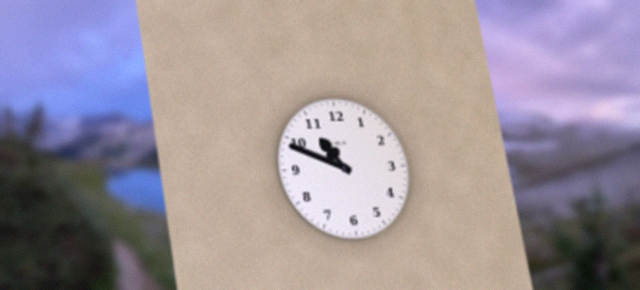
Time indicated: 10:49
